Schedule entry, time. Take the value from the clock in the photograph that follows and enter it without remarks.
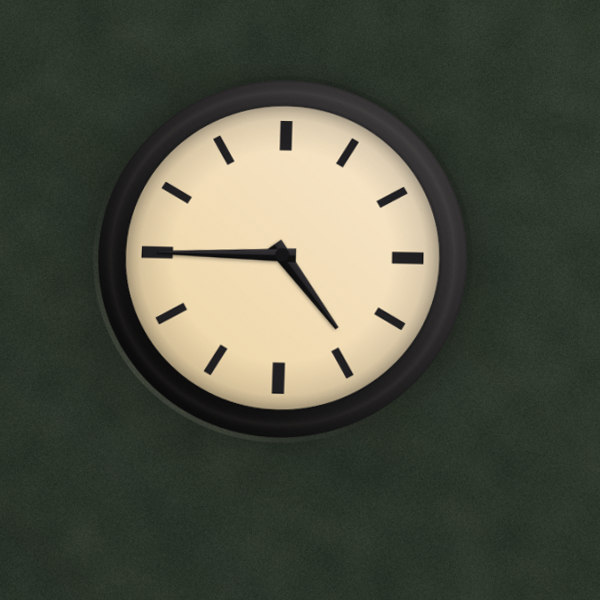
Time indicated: 4:45
